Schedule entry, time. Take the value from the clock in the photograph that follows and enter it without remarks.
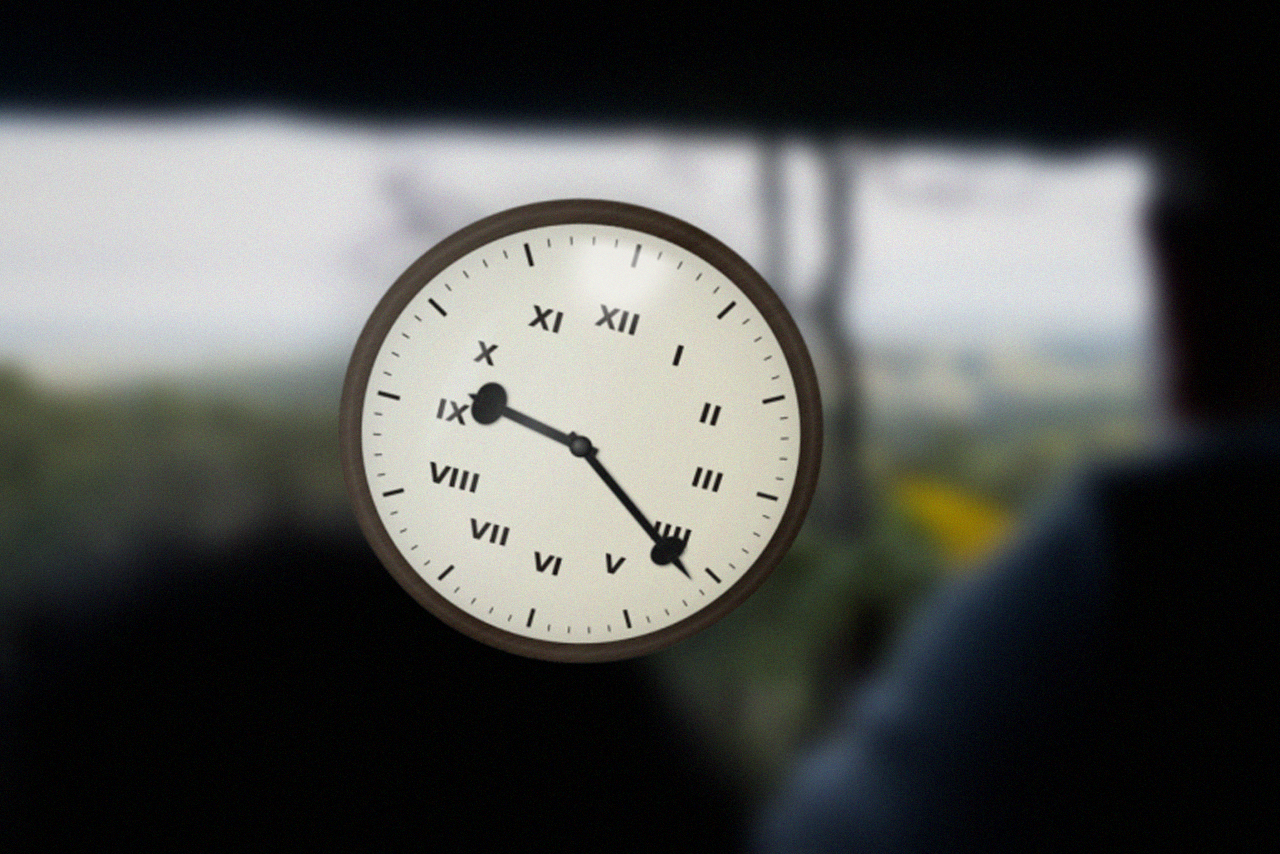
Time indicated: 9:21
